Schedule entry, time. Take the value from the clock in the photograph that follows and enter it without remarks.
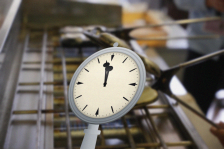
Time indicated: 11:58
